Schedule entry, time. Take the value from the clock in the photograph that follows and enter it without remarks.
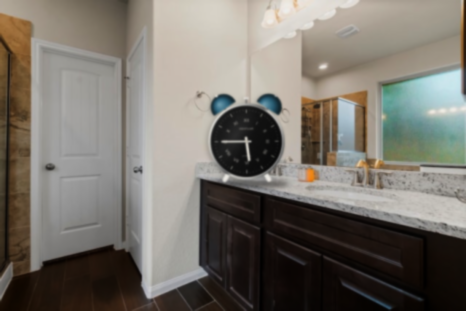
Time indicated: 5:45
